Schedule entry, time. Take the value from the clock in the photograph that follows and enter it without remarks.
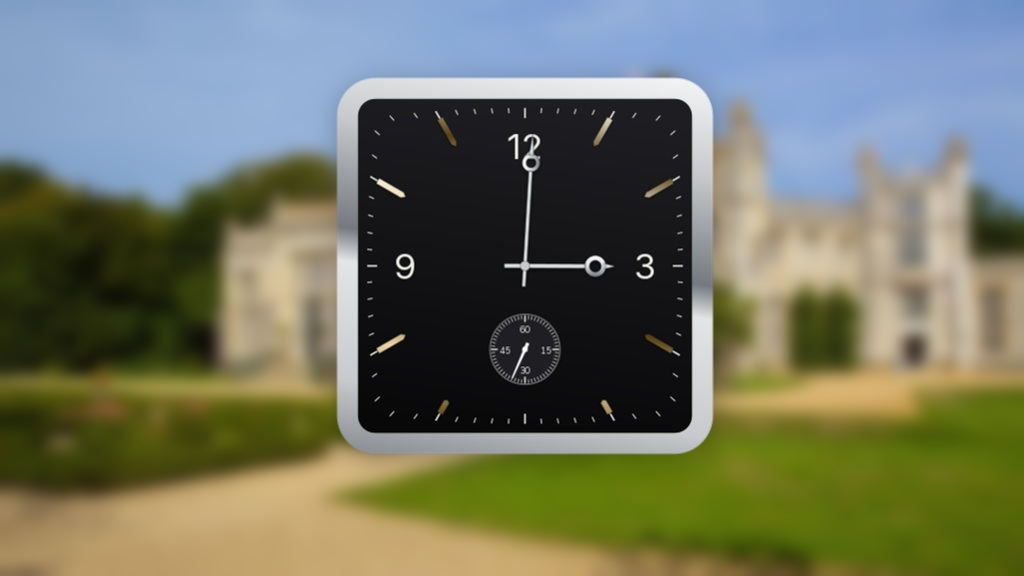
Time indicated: 3:00:34
